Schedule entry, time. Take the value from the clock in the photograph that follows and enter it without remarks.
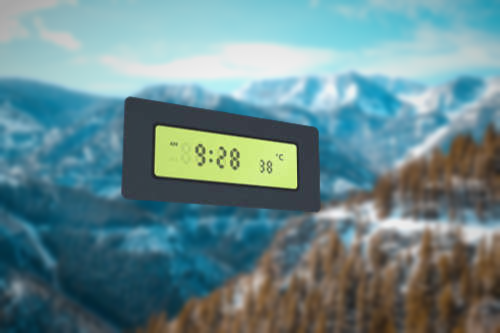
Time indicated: 9:28
